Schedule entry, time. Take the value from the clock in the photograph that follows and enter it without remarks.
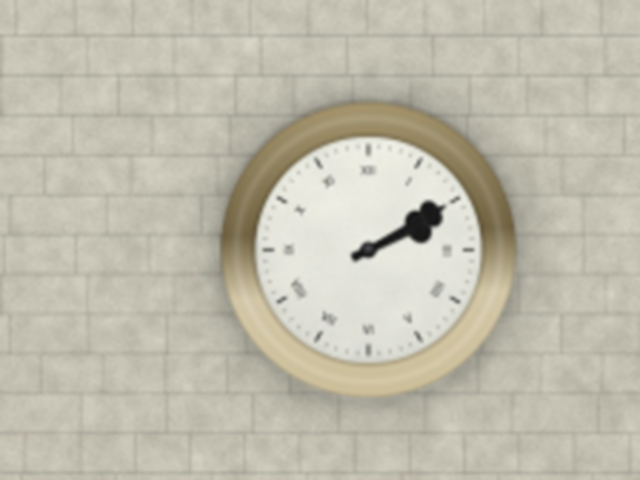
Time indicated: 2:10
